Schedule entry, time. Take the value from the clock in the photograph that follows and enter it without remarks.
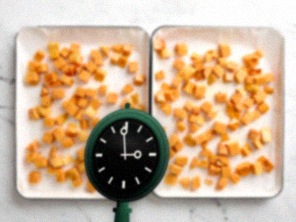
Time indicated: 2:59
